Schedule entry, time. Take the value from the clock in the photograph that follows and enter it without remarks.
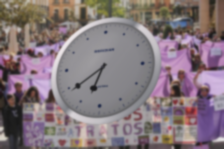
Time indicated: 6:39
